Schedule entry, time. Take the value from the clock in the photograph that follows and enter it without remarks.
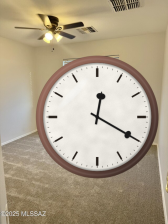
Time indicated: 12:20
